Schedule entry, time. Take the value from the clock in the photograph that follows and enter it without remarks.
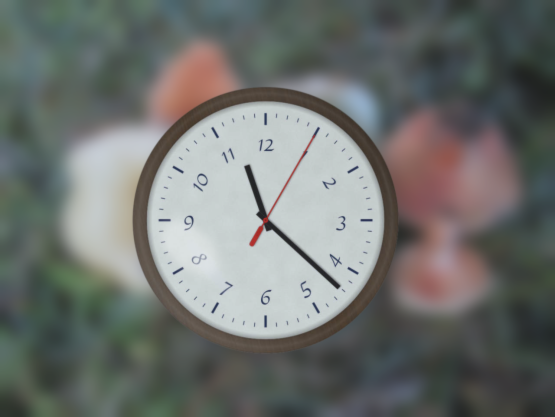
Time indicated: 11:22:05
